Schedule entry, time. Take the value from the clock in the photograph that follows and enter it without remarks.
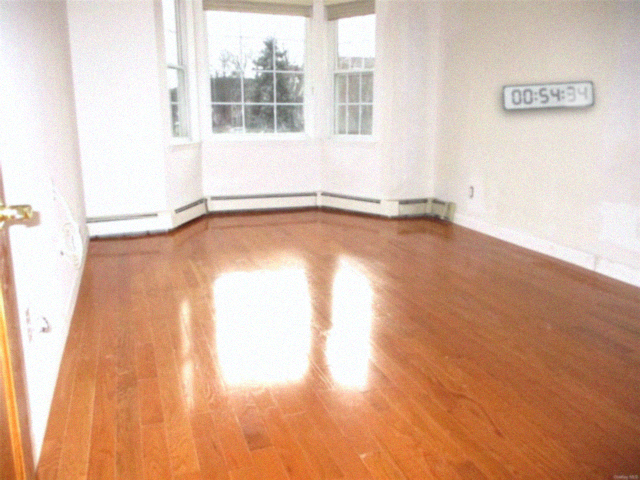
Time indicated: 0:54:34
